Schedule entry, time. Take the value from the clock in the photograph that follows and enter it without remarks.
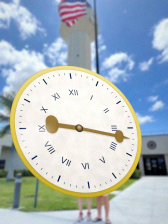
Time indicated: 9:17
